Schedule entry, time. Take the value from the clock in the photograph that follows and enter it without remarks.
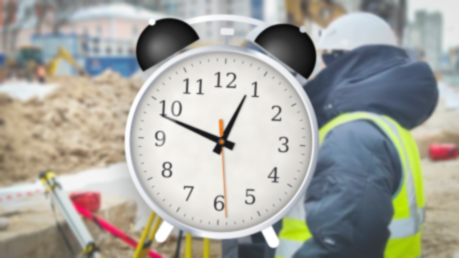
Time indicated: 12:48:29
